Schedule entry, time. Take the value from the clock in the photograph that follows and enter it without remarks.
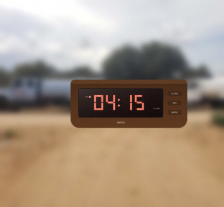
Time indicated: 4:15
